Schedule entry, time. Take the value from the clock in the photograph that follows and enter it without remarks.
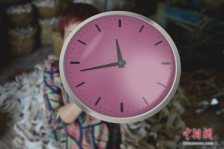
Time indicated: 11:43
